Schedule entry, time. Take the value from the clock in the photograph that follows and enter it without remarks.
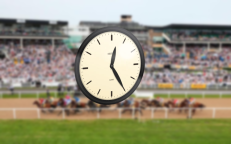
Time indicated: 12:25
